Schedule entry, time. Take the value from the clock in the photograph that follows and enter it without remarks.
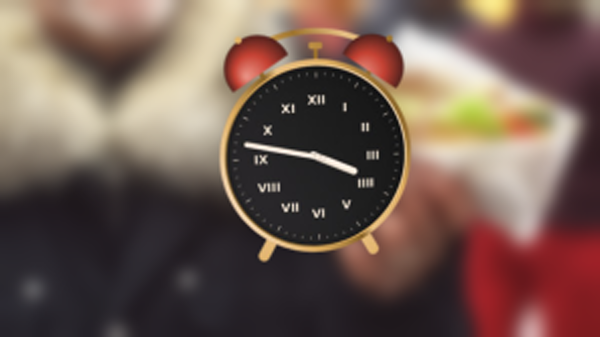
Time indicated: 3:47
